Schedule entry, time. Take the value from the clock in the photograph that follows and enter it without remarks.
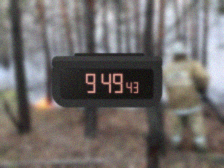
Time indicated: 9:49:43
